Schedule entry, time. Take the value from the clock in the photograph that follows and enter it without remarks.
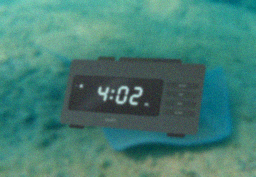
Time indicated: 4:02
